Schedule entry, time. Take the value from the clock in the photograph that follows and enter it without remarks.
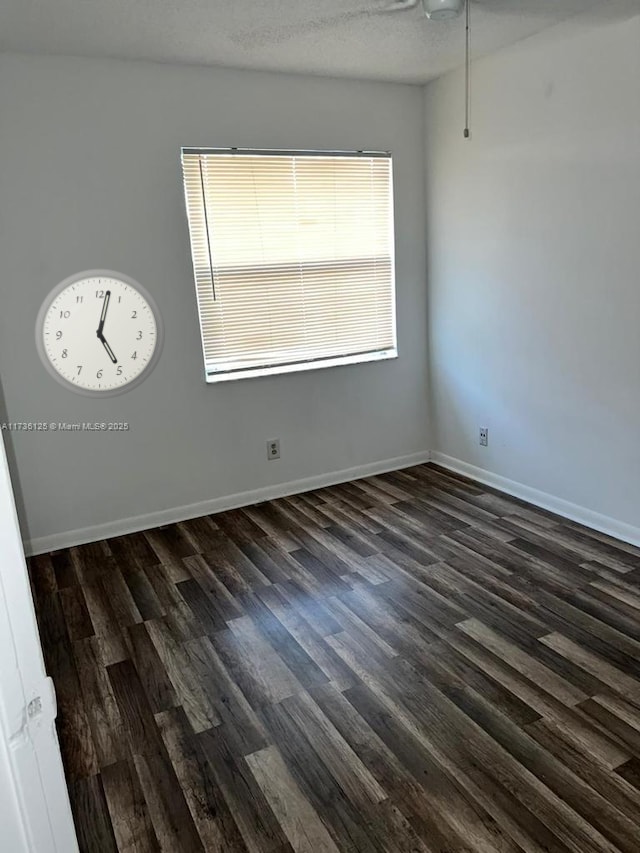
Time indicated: 5:02
